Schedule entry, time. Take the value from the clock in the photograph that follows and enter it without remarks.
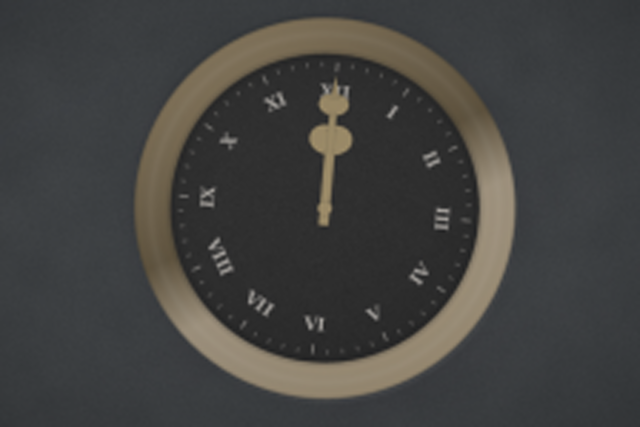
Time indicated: 12:00
